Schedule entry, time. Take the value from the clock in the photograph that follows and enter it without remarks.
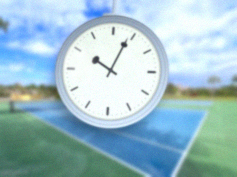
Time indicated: 10:04
